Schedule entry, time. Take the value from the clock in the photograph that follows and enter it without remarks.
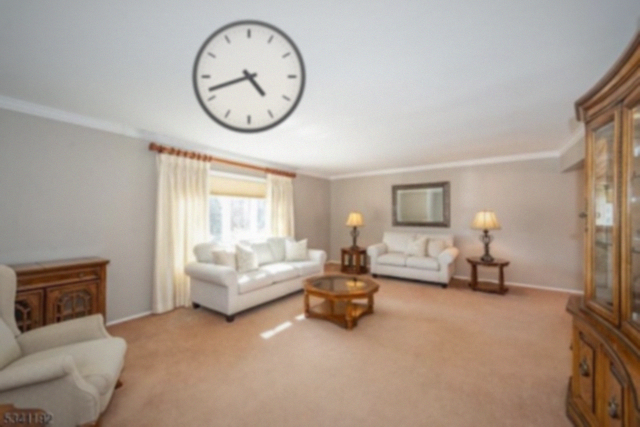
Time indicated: 4:42
